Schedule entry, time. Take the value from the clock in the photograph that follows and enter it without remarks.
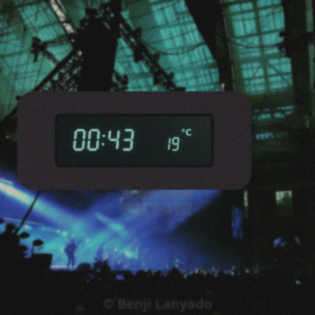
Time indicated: 0:43
